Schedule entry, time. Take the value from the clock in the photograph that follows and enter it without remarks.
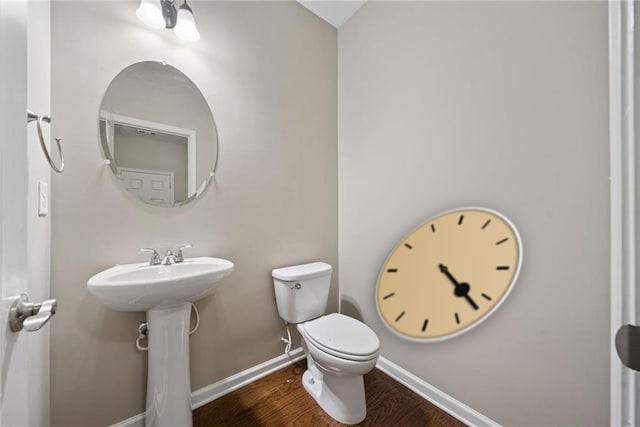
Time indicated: 4:22
